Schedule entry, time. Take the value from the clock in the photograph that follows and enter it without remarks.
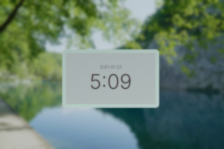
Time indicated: 5:09
